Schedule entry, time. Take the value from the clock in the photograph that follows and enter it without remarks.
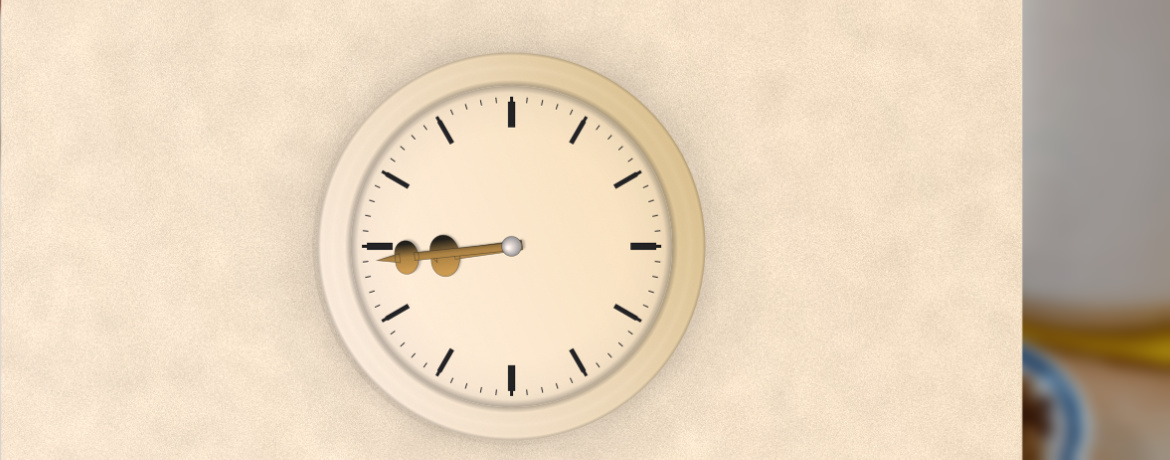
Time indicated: 8:44
